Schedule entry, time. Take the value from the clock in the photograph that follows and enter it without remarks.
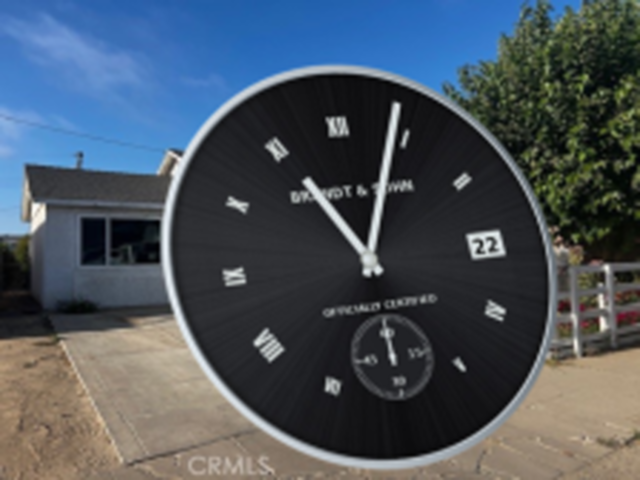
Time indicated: 11:04
